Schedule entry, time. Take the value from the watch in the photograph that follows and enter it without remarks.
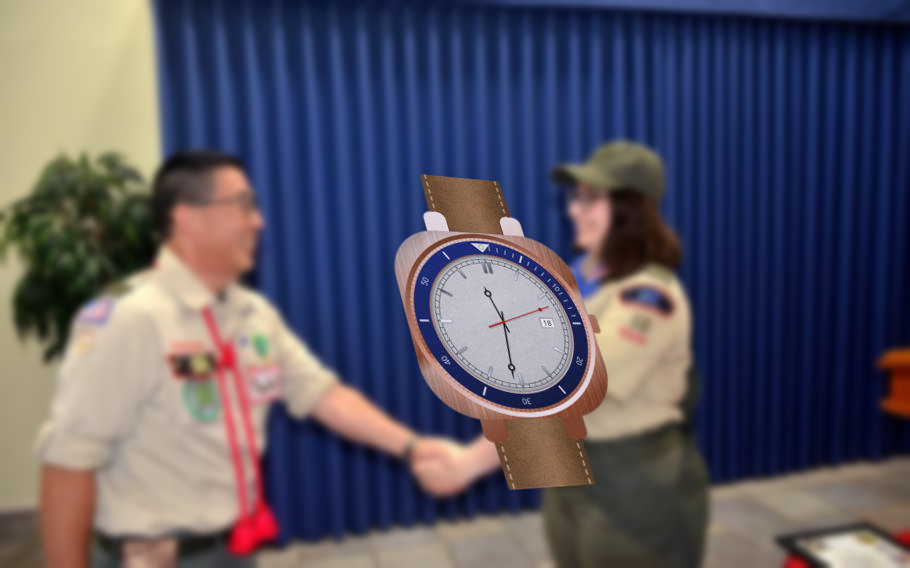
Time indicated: 11:31:12
